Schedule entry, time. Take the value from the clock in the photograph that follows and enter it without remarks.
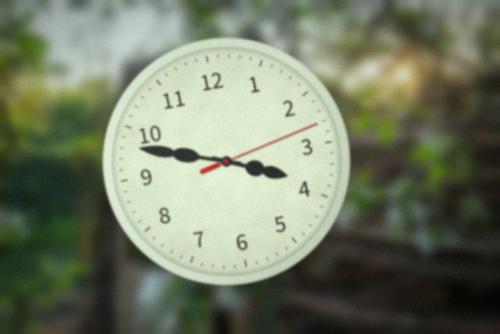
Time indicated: 3:48:13
